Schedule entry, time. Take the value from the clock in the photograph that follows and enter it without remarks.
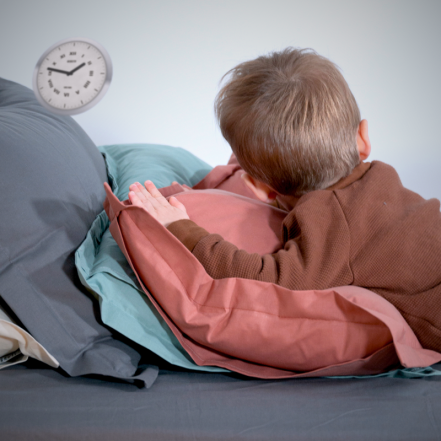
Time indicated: 1:47
